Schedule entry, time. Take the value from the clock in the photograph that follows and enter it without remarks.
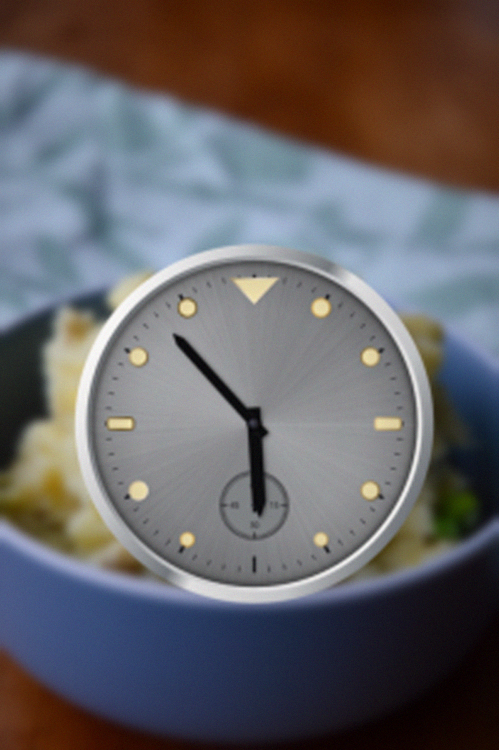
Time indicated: 5:53
